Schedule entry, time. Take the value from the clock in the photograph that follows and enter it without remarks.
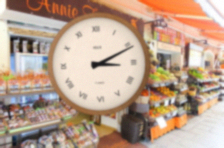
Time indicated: 3:11
